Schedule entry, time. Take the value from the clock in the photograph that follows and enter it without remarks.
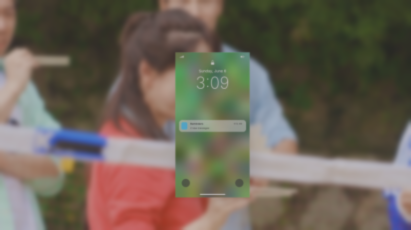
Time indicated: 3:09
